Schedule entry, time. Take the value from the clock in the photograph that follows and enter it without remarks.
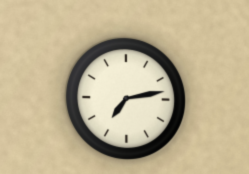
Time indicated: 7:13
